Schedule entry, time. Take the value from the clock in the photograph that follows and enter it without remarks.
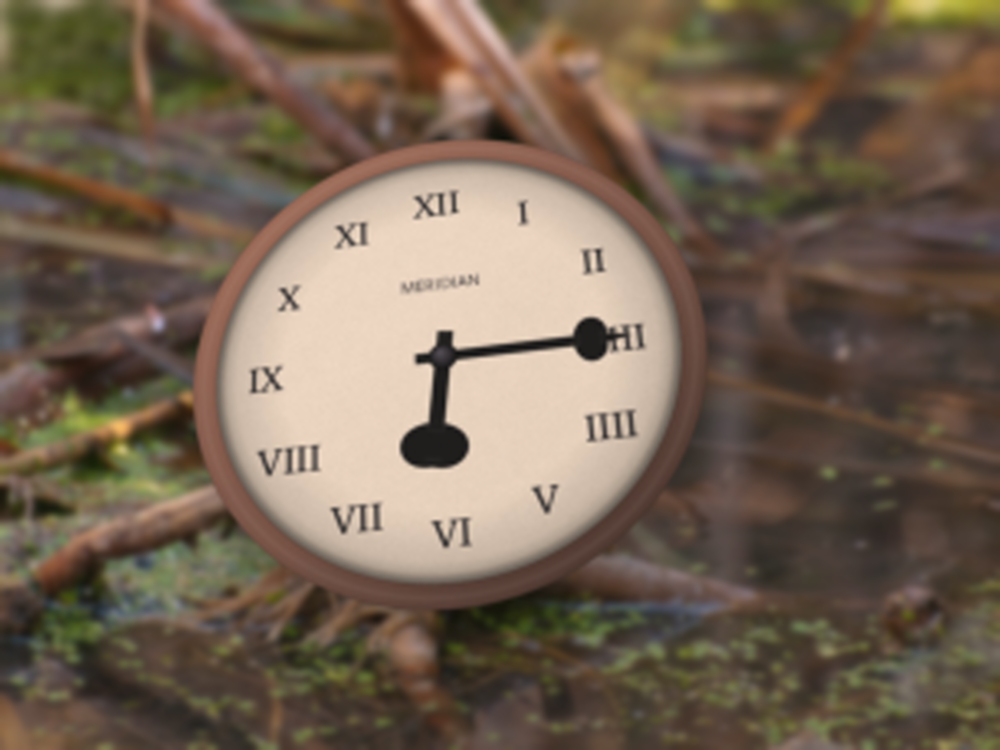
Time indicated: 6:15
